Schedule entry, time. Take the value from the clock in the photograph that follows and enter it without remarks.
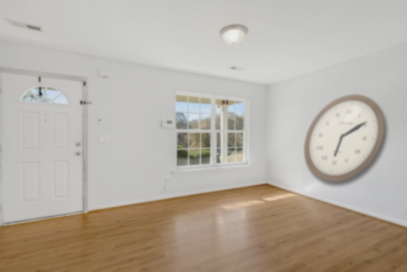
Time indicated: 6:09
